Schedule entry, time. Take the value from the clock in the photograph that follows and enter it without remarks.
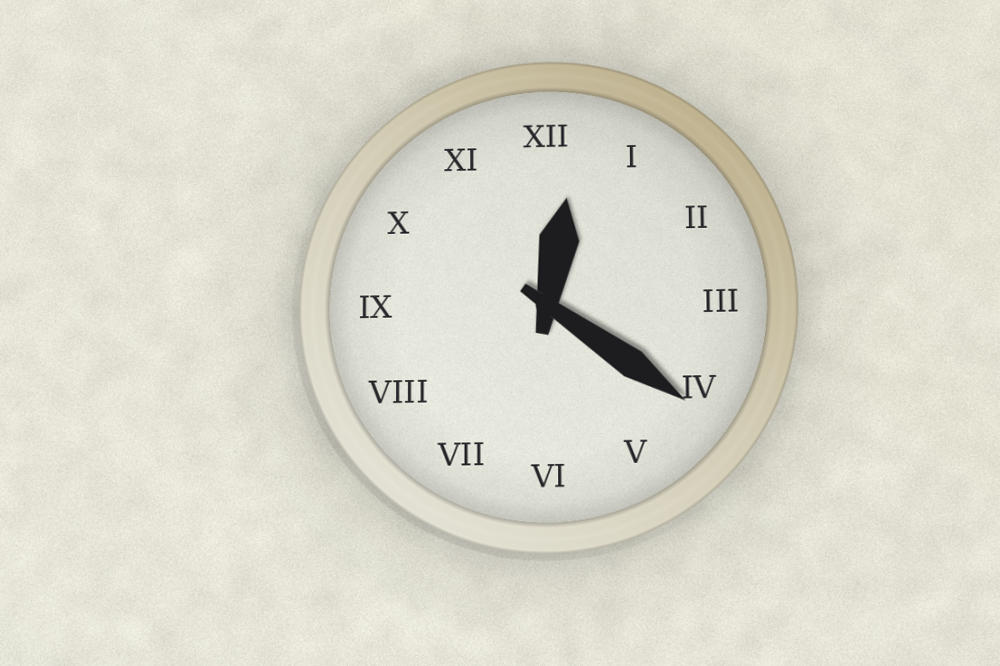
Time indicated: 12:21
